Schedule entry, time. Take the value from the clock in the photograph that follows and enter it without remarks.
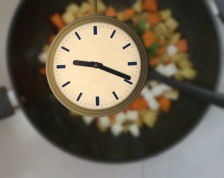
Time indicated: 9:19
